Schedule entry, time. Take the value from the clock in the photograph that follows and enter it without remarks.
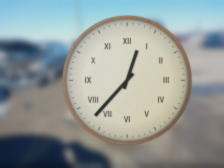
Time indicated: 12:37
